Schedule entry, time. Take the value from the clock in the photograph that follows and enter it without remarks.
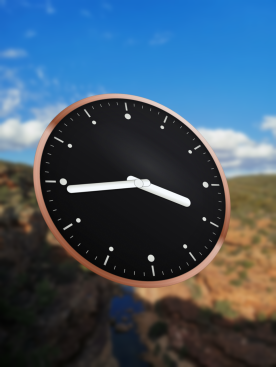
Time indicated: 3:44
